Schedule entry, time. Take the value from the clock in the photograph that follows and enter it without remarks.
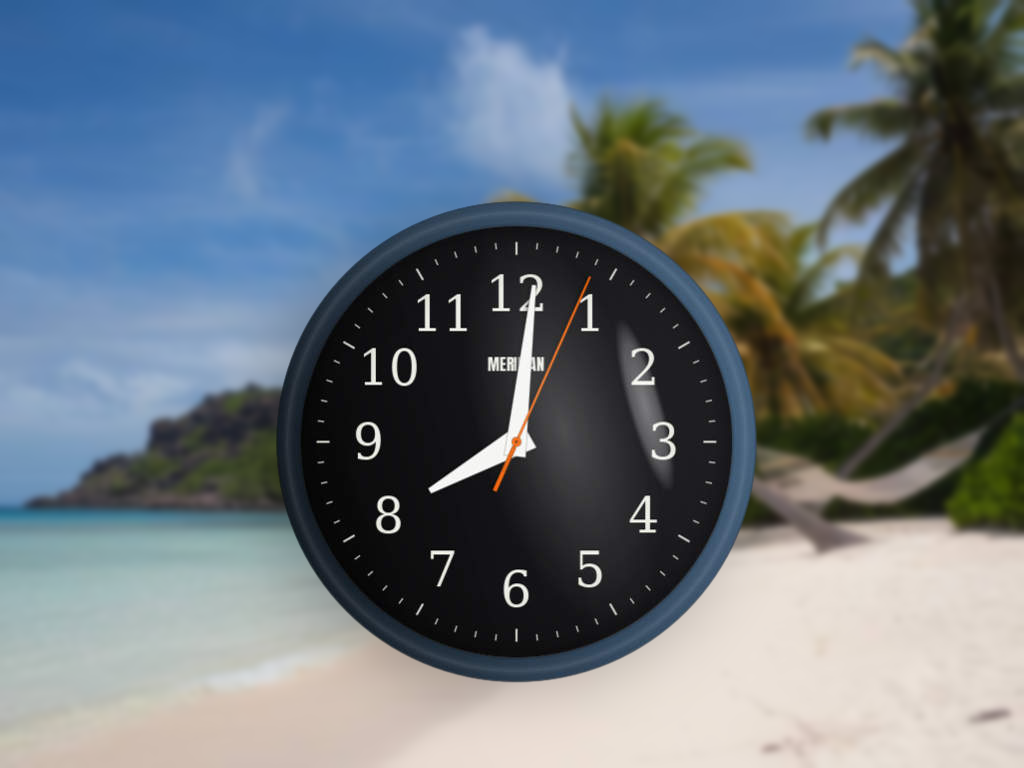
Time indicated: 8:01:04
